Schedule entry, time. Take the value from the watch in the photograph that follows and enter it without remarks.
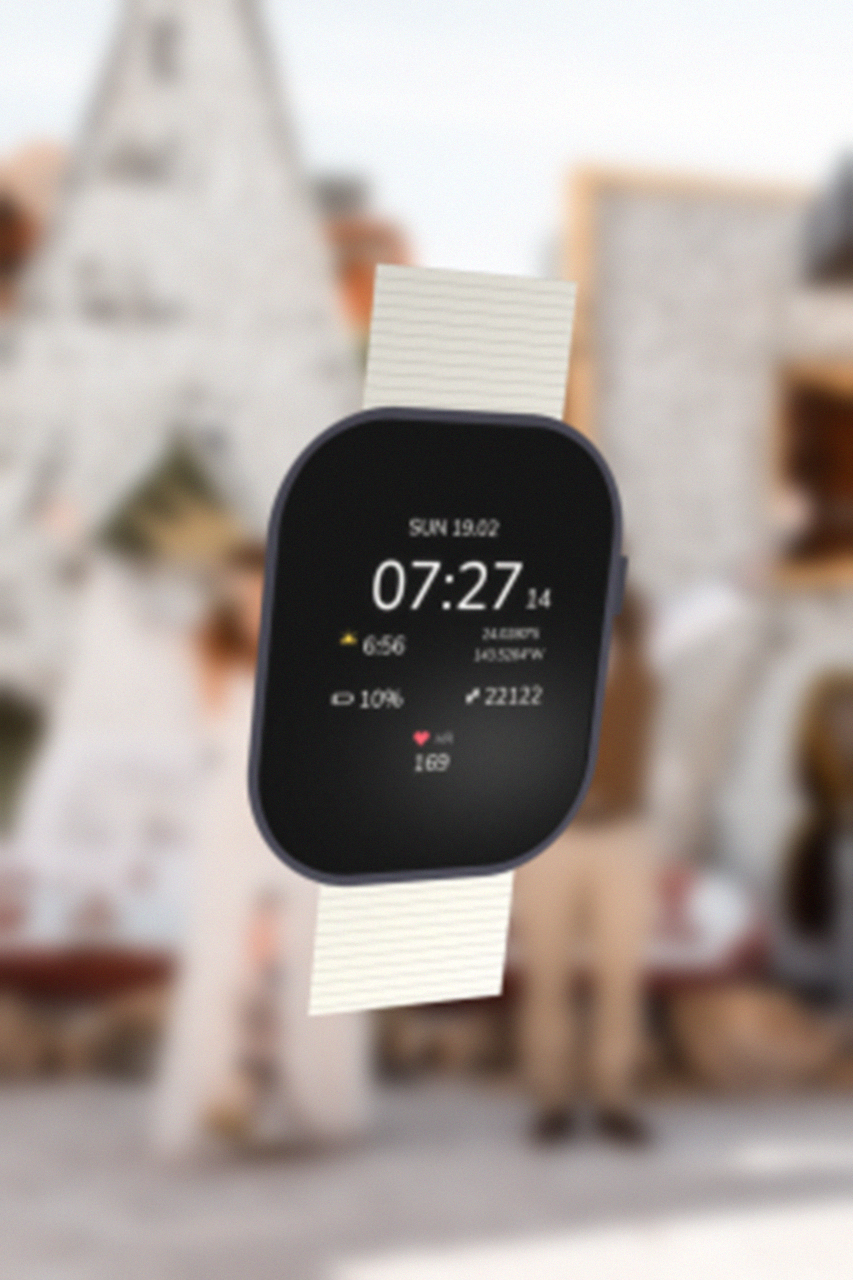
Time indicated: 7:27
